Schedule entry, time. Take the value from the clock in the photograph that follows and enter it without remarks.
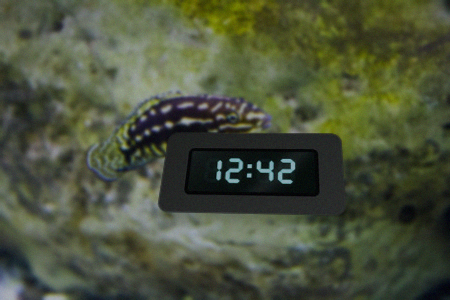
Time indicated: 12:42
